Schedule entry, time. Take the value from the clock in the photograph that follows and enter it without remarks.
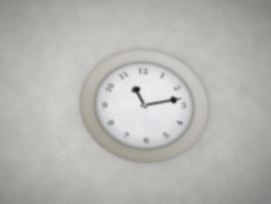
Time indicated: 11:13
